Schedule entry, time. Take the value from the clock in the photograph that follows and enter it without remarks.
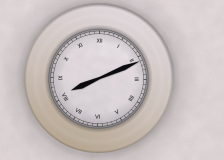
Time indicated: 8:11
